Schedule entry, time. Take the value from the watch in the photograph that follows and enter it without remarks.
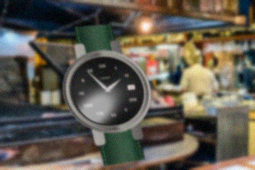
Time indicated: 1:54
